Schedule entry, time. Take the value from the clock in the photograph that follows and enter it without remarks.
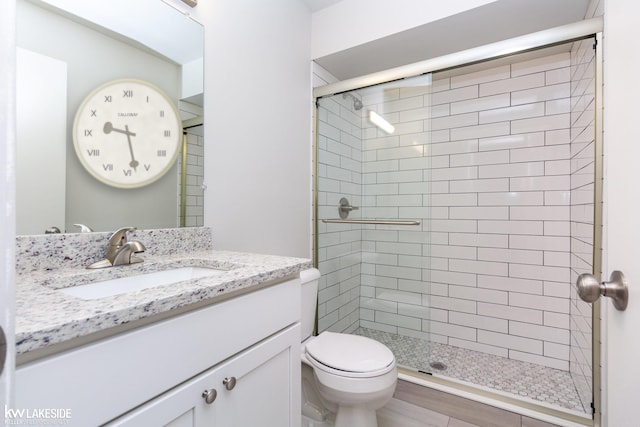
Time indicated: 9:28
